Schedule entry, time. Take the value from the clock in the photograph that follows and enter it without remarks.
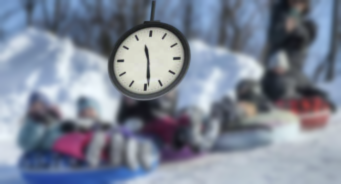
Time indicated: 11:29
